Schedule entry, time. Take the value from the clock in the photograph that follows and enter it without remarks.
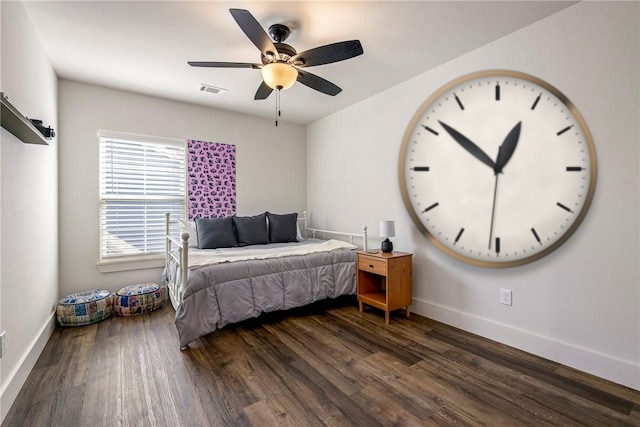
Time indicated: 12:51:31
